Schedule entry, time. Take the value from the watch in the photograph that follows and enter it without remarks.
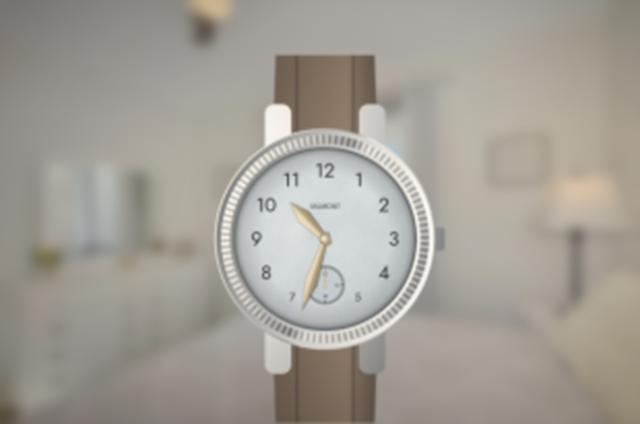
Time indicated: 10:33
